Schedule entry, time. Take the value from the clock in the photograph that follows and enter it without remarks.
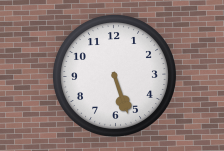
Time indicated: 5:27
